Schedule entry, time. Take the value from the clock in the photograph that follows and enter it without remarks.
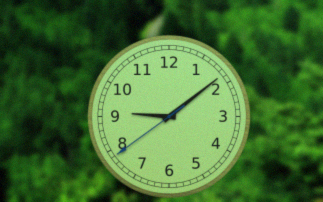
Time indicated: 9:08:39
